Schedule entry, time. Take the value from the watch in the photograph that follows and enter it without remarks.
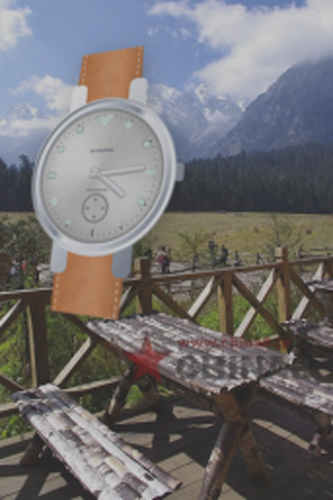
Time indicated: 4:14
